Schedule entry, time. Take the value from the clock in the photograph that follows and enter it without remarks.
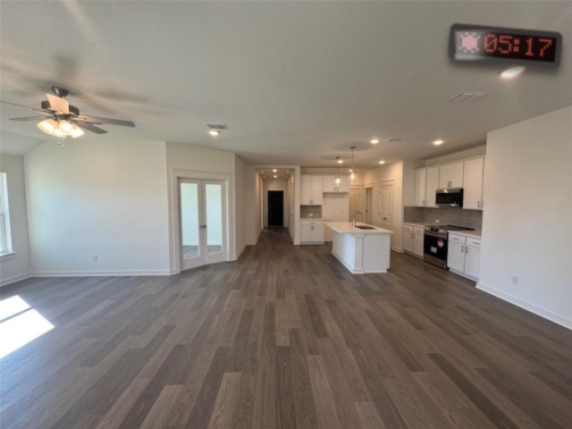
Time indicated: 5:17
